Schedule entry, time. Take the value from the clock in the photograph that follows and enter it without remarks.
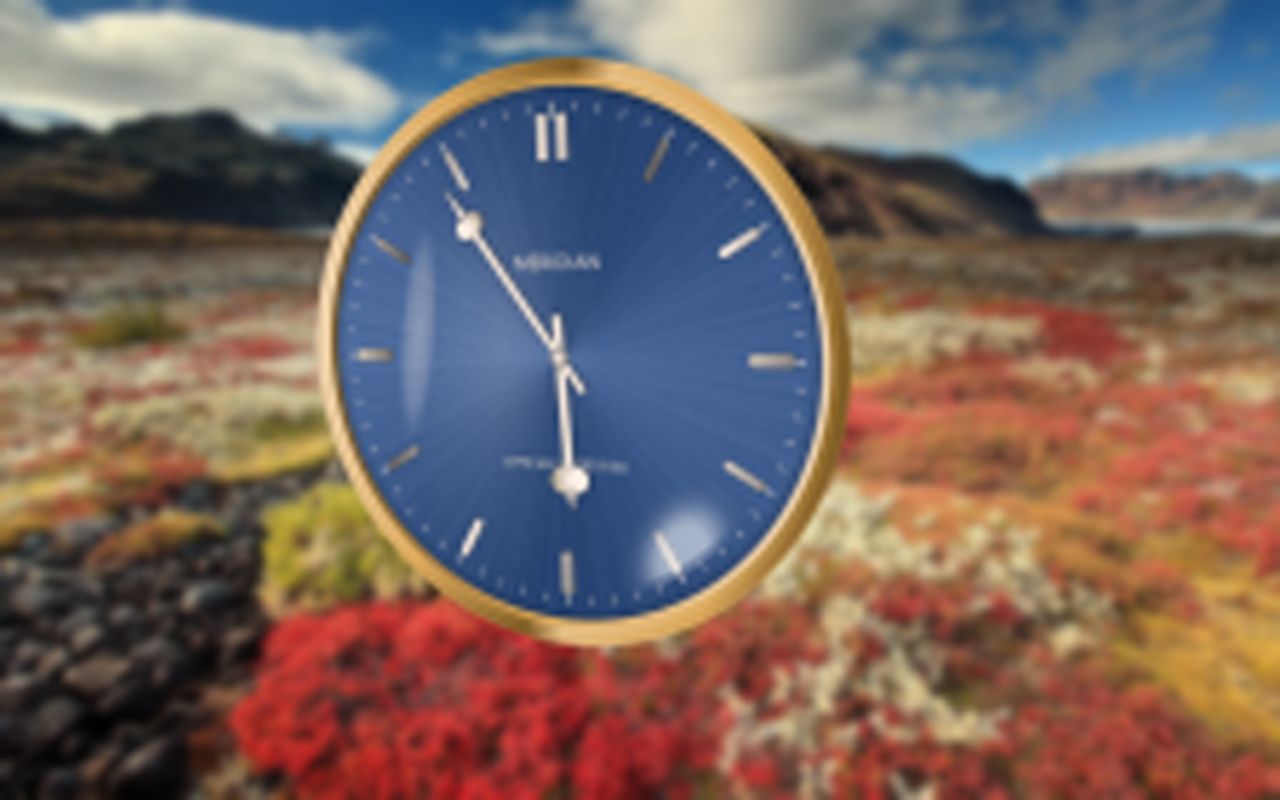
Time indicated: 5:54
